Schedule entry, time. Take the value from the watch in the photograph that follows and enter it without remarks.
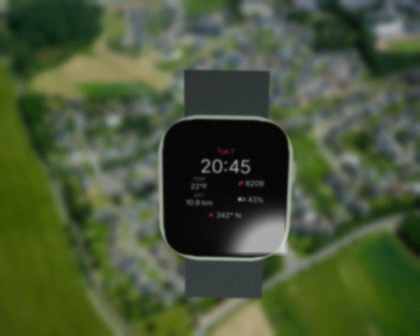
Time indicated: 20:45
